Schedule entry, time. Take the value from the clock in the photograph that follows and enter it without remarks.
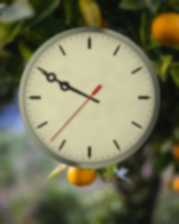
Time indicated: 9:49:37
